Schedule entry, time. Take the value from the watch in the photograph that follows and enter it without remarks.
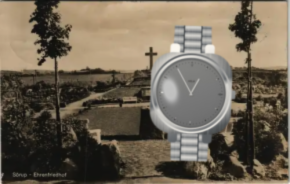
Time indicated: 12:55
